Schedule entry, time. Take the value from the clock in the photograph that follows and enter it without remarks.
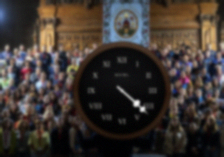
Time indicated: 4:22
